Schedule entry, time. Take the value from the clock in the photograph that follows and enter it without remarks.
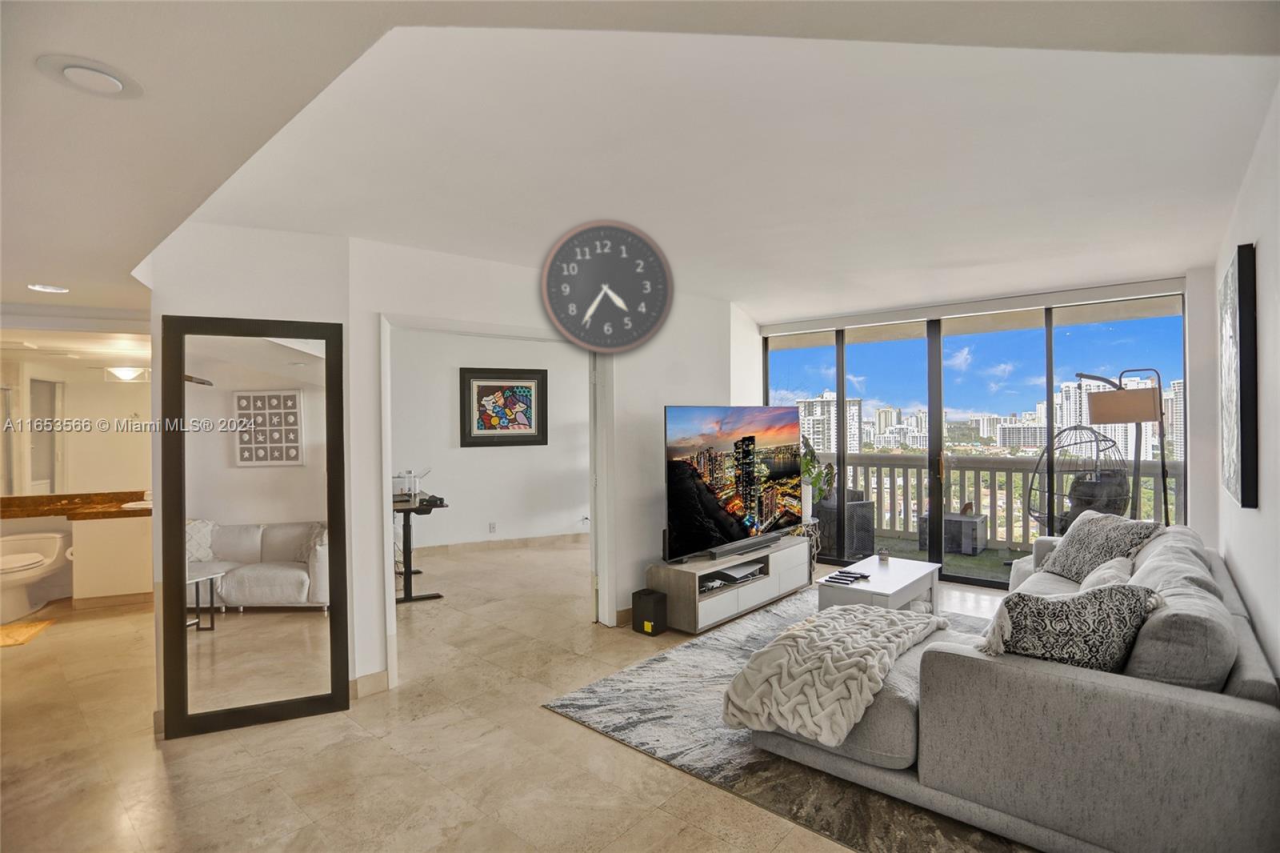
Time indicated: 4:36
